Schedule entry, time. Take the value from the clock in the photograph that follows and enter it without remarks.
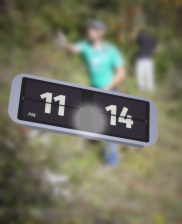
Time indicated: 11:14
